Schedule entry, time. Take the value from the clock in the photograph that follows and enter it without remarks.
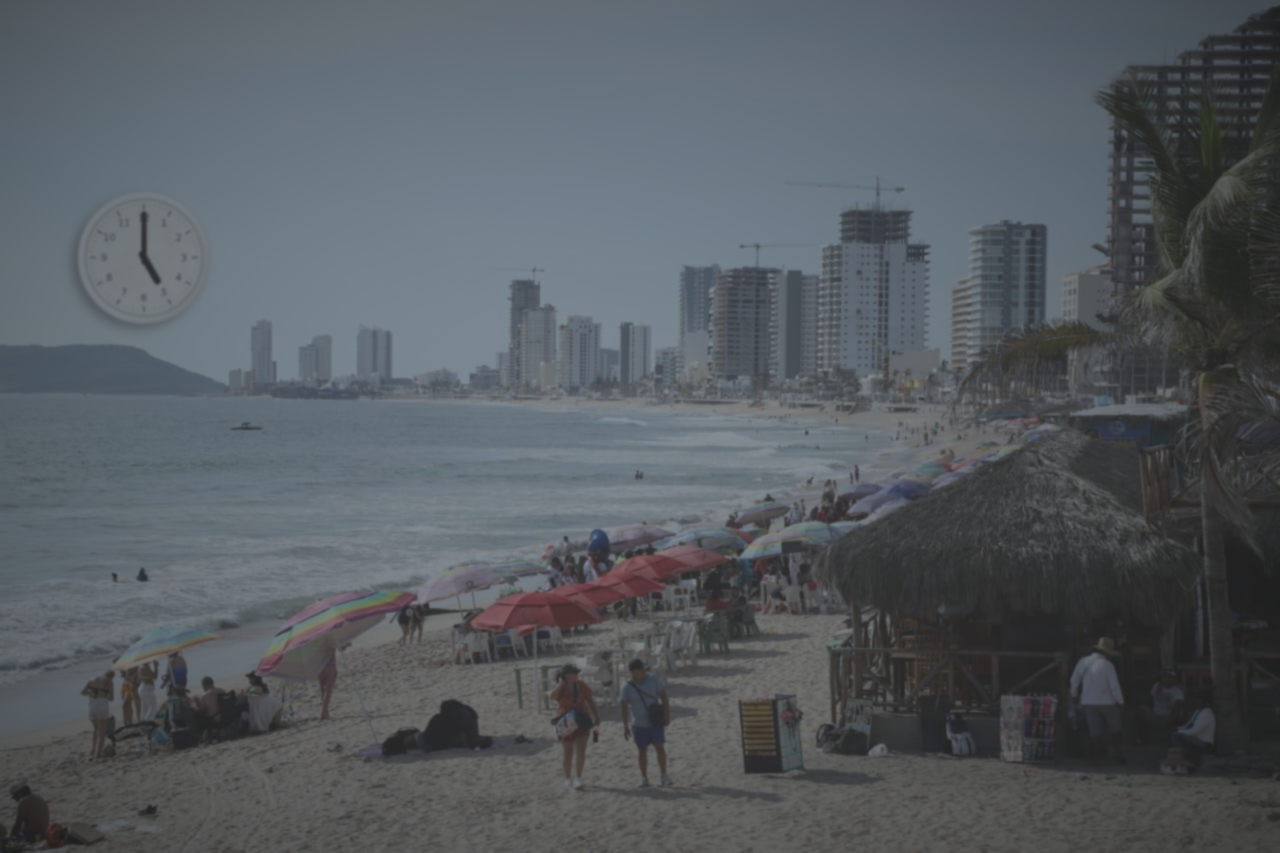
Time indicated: 5:00
